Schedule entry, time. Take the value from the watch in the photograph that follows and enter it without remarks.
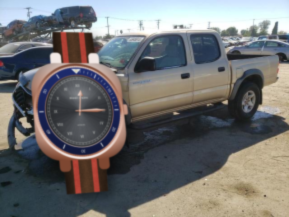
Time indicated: 12:15
